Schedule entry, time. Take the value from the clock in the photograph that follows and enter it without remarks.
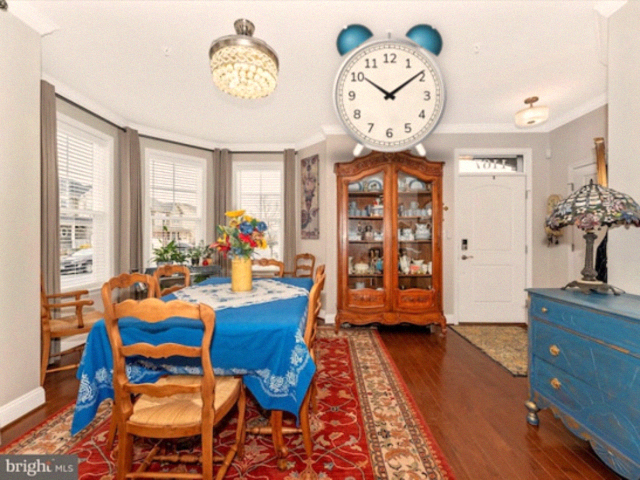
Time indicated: 10:09
